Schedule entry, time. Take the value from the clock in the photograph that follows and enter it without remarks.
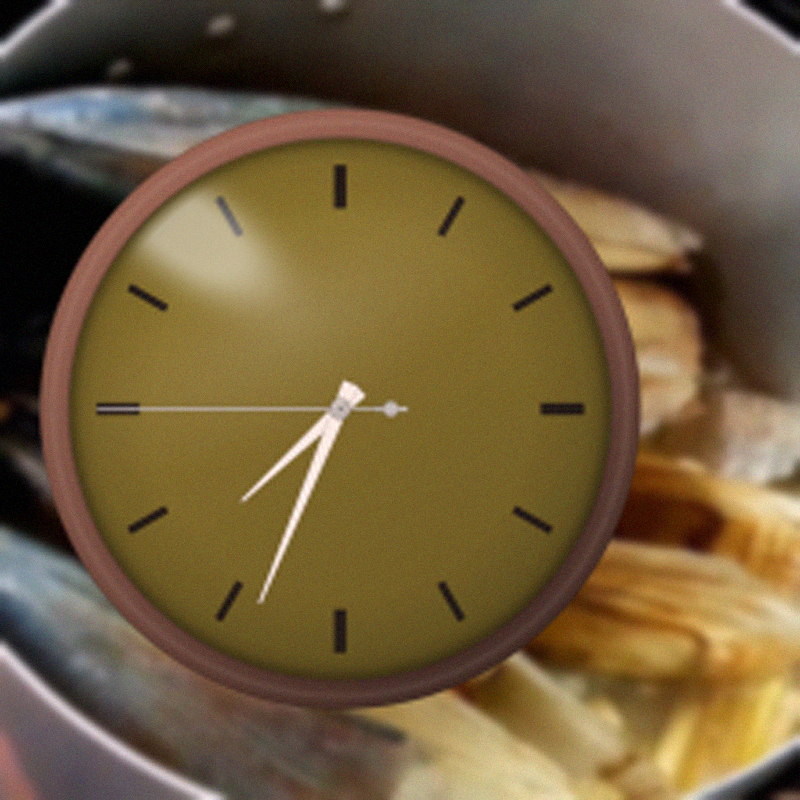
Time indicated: 7:33:45
